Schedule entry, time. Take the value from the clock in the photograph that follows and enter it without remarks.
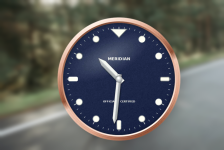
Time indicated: 10:31
